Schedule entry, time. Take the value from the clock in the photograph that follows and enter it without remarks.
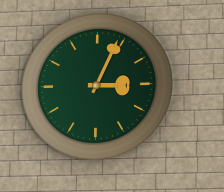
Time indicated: 3:04
